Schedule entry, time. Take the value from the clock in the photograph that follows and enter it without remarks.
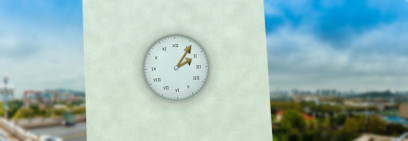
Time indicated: 2:06
